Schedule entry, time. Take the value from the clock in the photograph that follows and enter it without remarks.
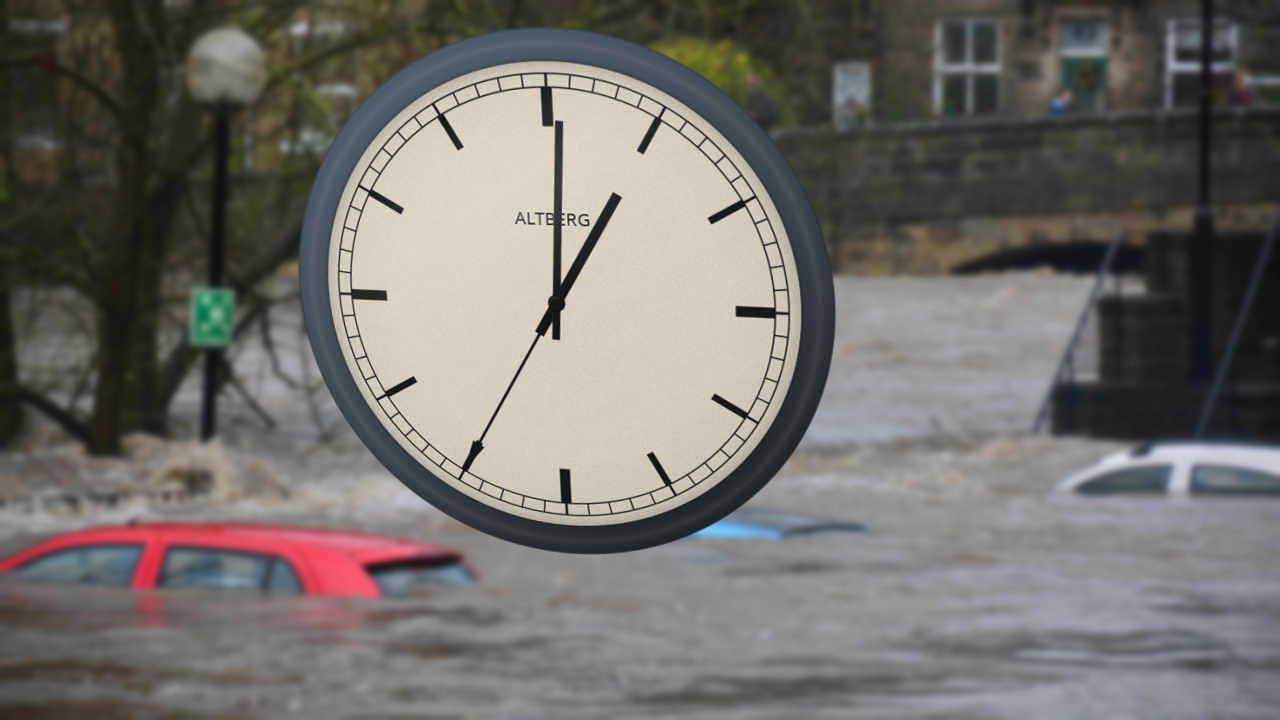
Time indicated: 1:00:35
